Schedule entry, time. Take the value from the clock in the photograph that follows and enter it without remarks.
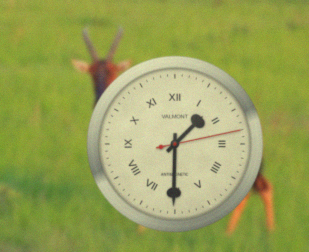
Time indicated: 1:30:13
